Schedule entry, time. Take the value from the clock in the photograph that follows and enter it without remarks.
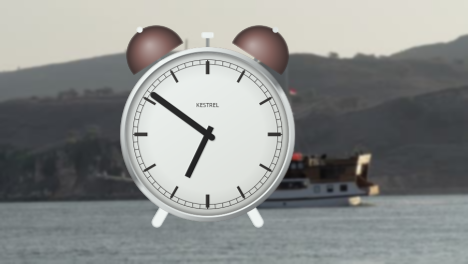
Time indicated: 6:51
